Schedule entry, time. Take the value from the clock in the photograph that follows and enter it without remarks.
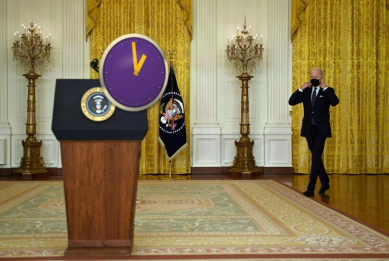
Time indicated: 12:59
